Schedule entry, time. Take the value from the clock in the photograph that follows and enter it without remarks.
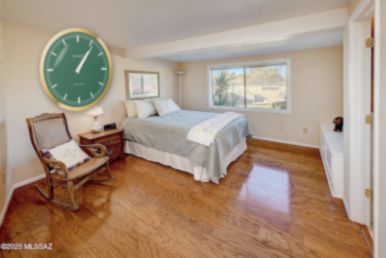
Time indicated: 1:06
